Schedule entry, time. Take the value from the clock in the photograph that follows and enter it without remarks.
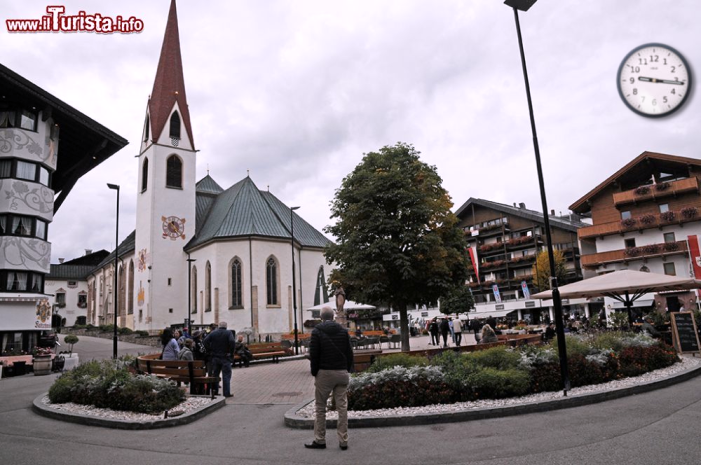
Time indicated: 9:16
